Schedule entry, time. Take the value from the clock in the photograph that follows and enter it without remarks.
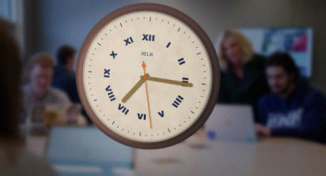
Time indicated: 7:15:28
